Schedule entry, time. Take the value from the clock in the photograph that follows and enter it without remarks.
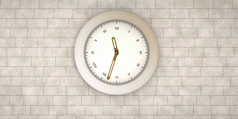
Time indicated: 11:33
